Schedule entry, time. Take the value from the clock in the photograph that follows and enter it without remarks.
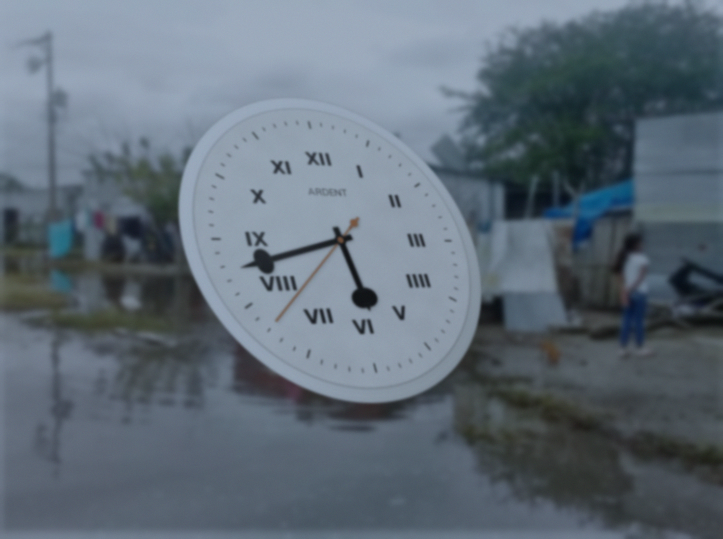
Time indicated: 5:42:38
